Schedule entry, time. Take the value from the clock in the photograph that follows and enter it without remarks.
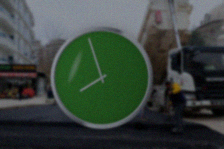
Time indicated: 7:57
